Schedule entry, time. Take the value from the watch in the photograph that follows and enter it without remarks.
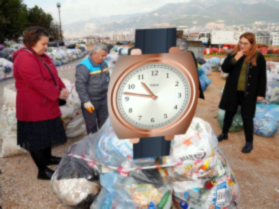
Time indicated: 10:47
